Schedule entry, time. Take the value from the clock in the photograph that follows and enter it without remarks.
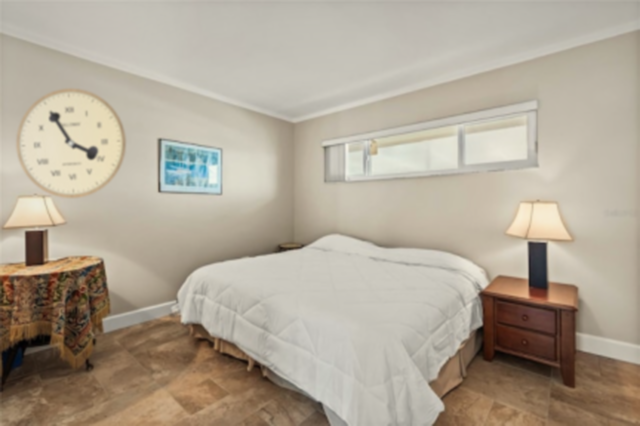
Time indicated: 3:55
